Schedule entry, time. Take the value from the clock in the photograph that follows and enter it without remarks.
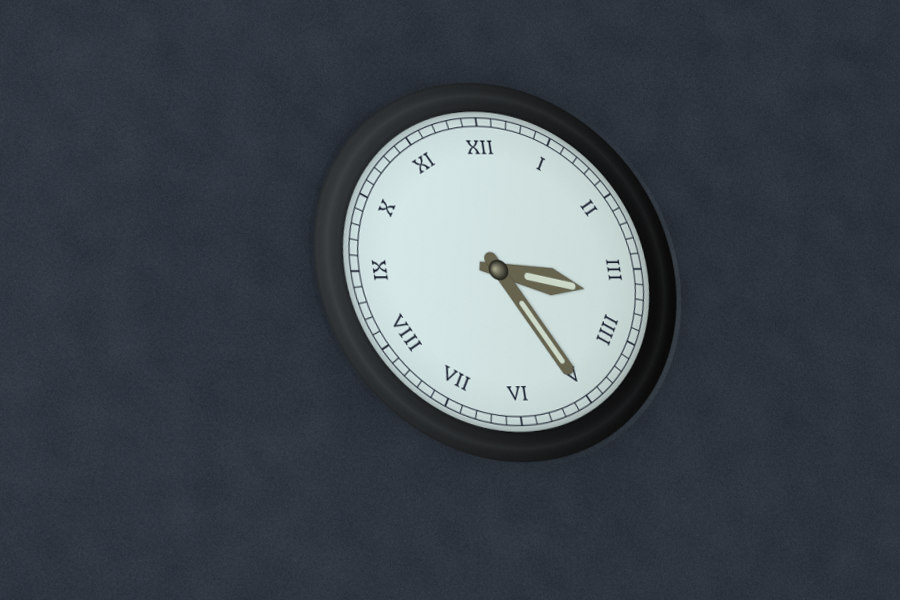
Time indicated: 3:25
